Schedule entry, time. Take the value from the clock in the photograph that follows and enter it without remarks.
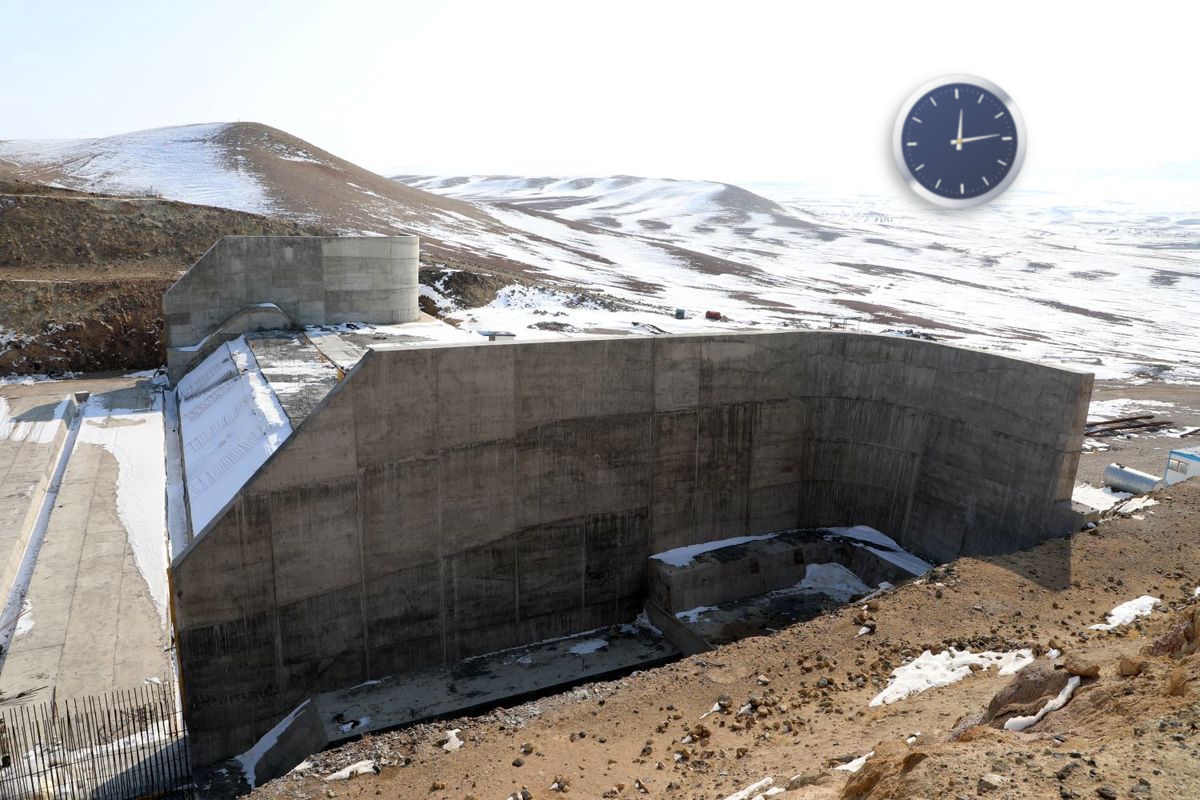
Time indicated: 12:14
